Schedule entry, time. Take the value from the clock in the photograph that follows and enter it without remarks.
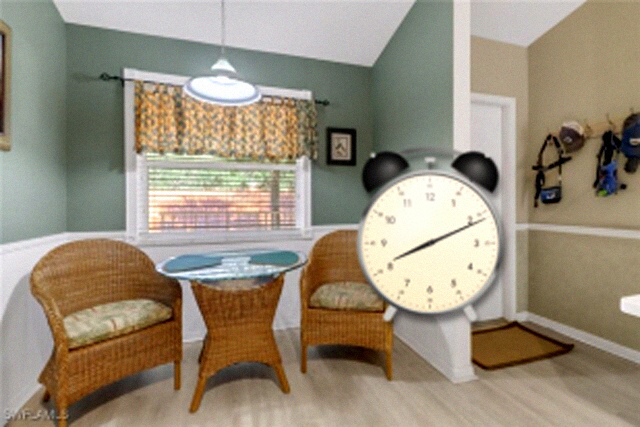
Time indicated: 8:11
